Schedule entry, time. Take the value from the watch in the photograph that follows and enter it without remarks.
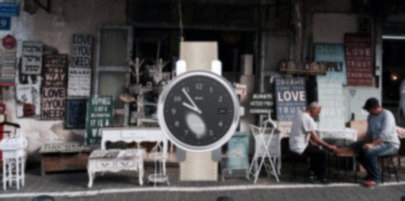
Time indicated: 9:54
